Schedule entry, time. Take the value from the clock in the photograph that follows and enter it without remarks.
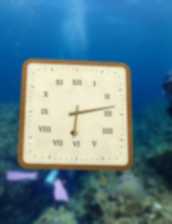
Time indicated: 6:13
